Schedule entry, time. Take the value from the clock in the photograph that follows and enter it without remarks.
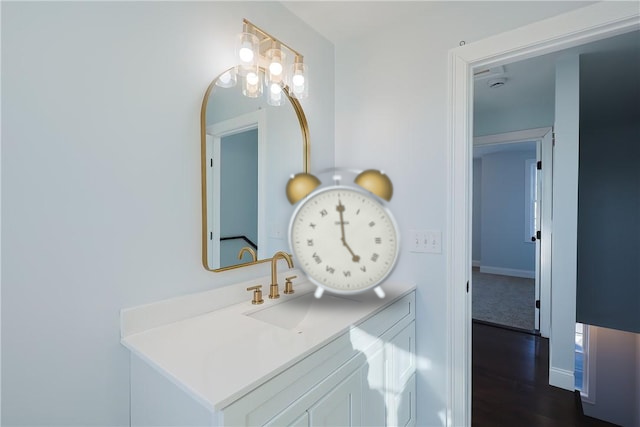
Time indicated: 5:00
